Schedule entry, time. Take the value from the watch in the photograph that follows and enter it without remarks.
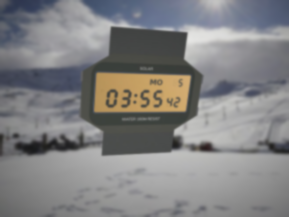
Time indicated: 3:55:42
